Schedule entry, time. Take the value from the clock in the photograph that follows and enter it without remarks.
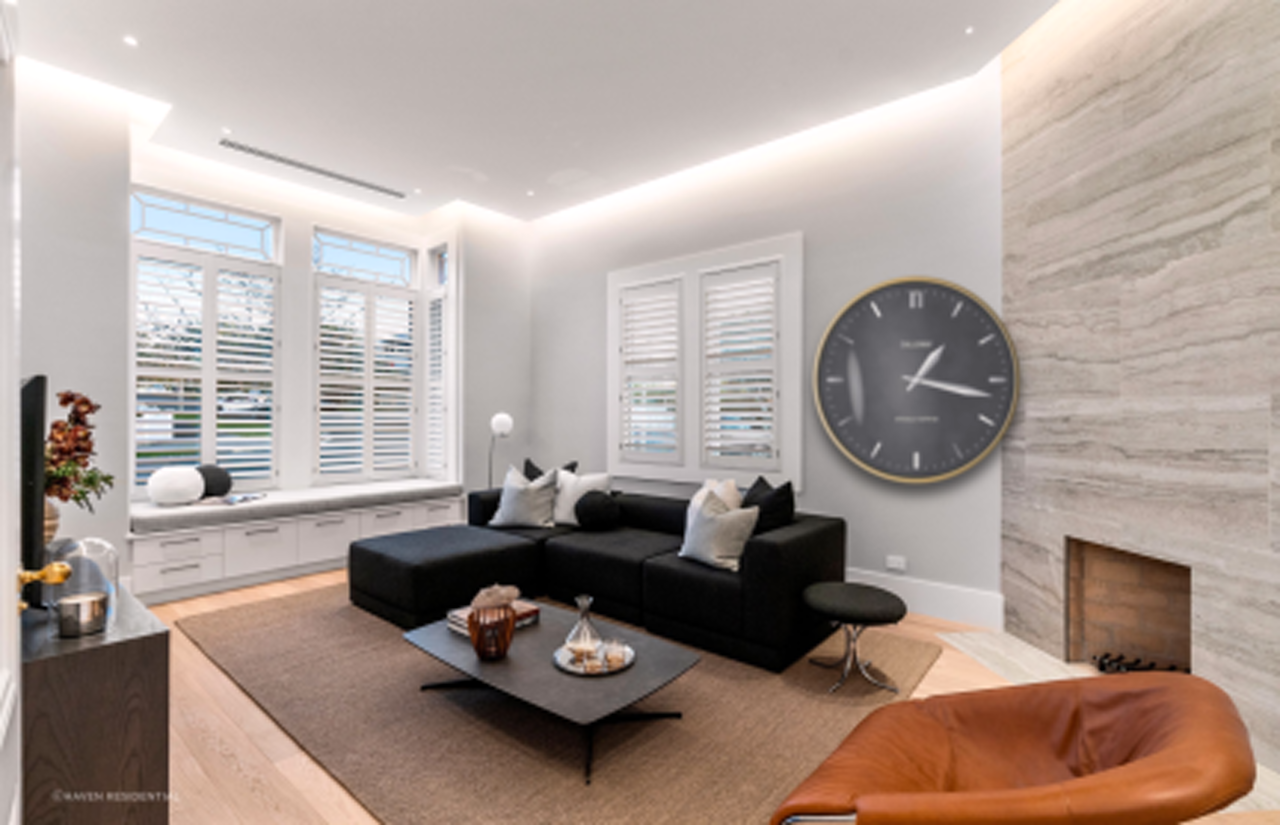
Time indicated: 1:17
